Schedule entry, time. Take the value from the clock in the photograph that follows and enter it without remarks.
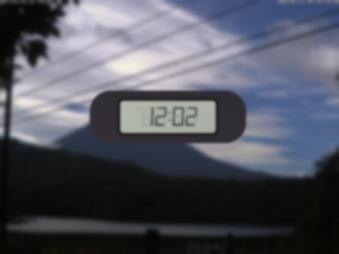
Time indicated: 12:02
